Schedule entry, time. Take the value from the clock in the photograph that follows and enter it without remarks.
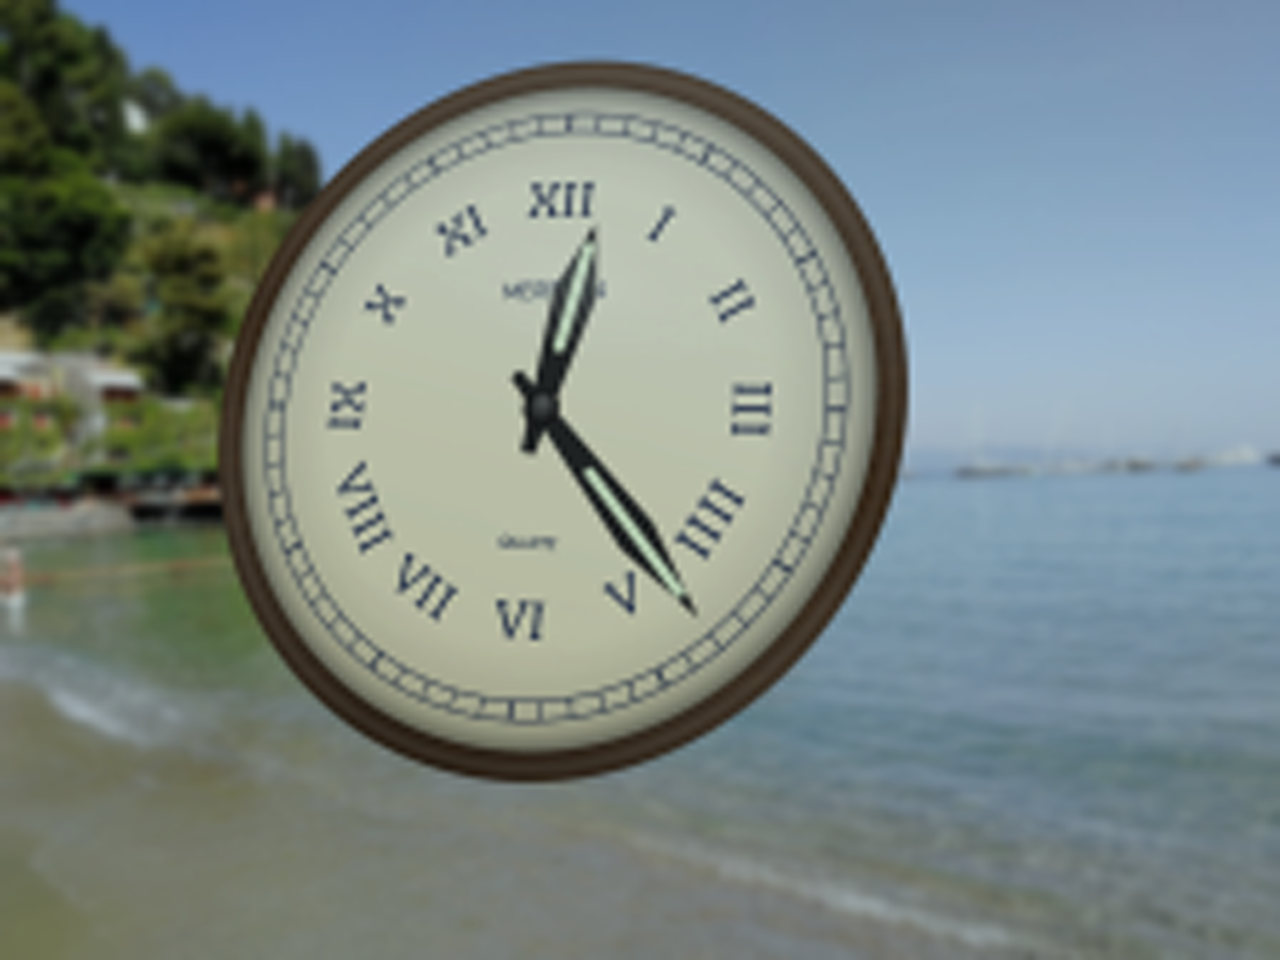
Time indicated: 12:23
